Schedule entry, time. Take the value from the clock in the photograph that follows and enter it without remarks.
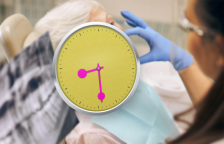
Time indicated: 8:29
